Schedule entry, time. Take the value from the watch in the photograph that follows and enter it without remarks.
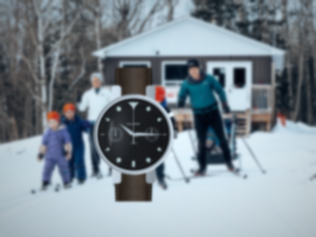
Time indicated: 10:15
